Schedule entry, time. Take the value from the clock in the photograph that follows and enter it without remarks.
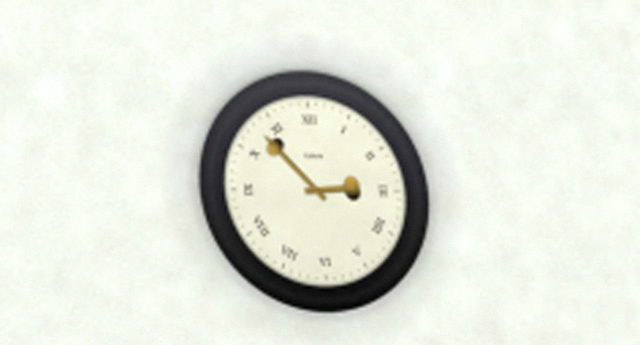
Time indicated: 2:53
